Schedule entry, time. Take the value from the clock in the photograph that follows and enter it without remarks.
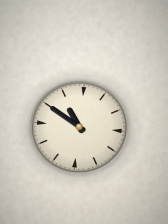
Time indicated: 10:50
